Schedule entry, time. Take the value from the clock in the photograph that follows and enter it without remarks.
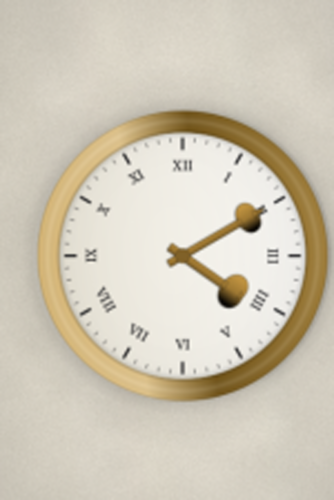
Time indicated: 4:10
